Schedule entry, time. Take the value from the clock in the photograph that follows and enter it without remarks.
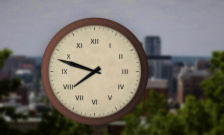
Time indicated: 7:48
